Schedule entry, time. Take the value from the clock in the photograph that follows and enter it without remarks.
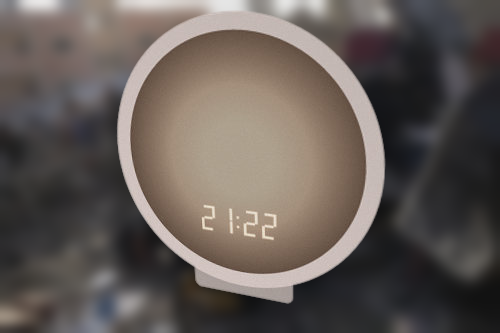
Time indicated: 21:22
